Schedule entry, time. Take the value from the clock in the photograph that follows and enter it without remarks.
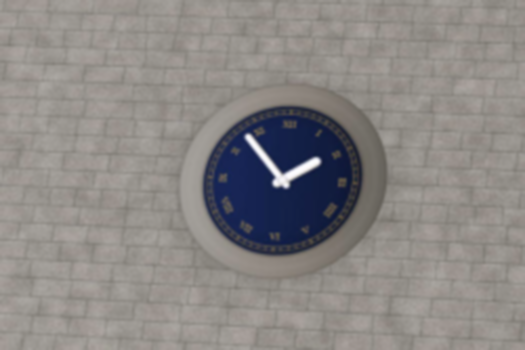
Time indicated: 1:53
